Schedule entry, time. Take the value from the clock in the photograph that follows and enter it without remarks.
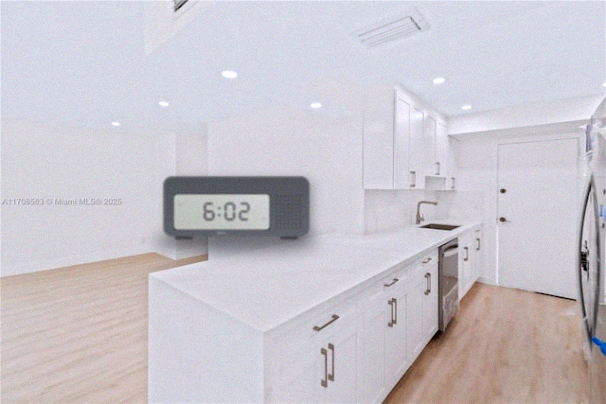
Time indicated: 6:02
